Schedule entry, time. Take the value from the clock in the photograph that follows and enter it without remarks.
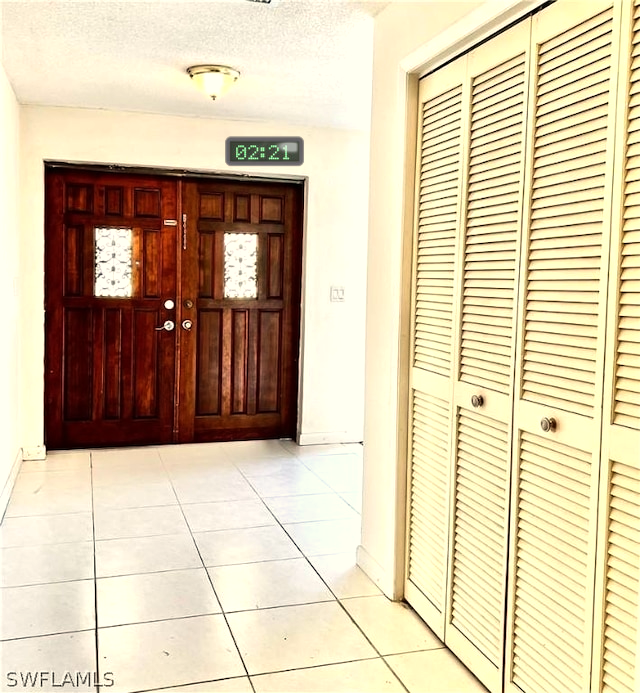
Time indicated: 2:21
